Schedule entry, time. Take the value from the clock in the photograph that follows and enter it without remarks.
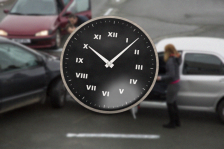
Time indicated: 10:07
